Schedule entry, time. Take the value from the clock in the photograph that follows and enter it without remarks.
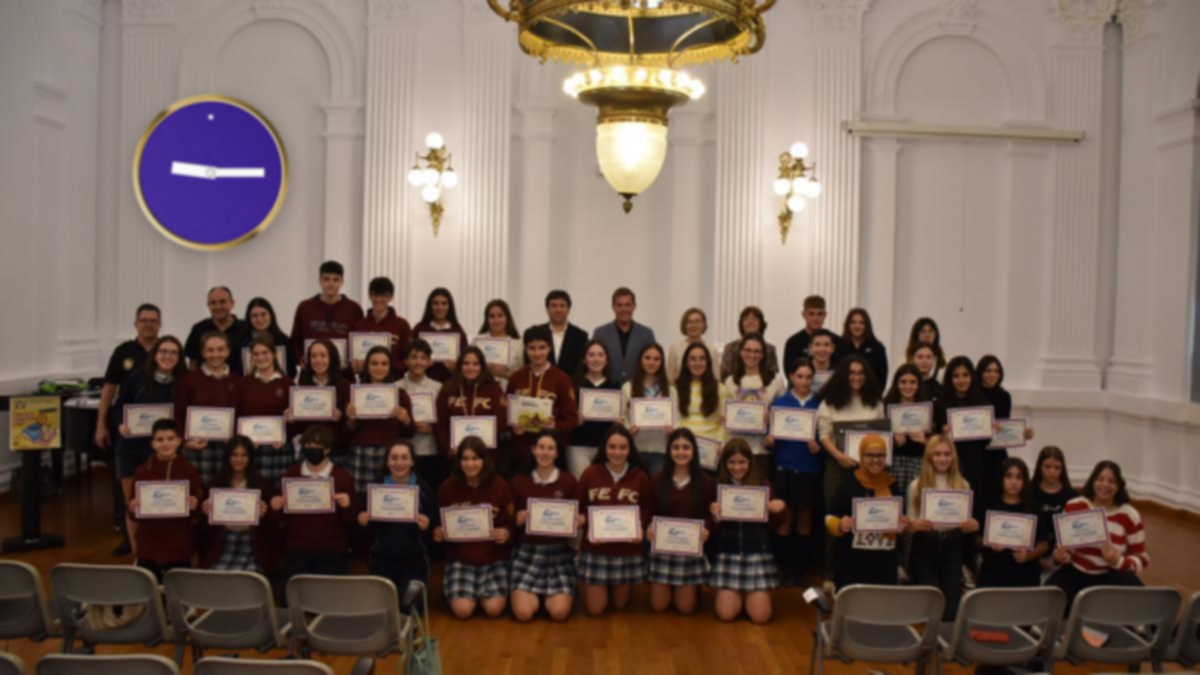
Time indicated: 9:15
